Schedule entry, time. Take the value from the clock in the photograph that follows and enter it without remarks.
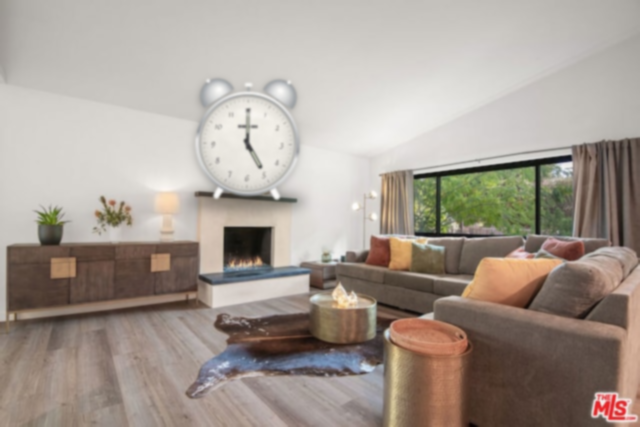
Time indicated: 5:00
